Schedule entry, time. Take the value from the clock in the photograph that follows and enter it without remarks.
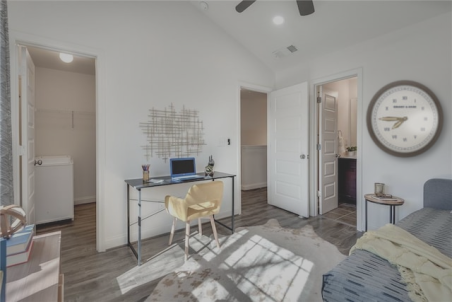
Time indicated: 7:45
